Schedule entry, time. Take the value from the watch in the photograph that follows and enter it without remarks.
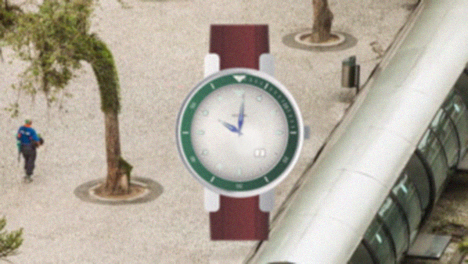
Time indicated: 10:01
